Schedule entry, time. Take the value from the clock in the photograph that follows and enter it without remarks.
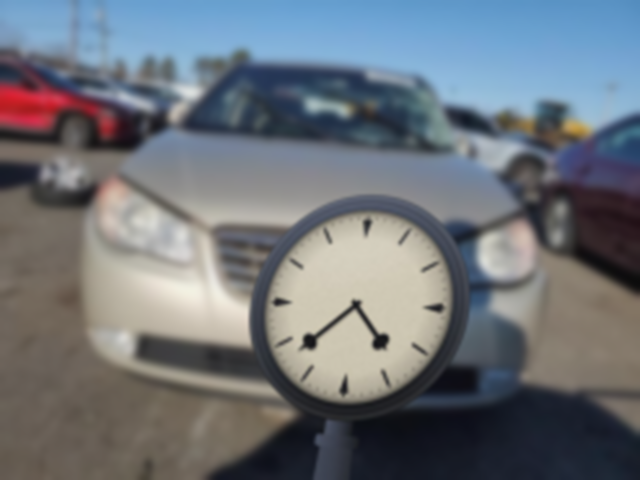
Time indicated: 4:38
